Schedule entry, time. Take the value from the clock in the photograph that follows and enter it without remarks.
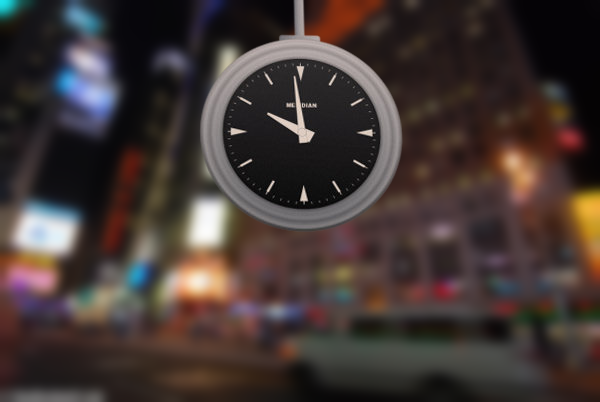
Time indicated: 9:59
